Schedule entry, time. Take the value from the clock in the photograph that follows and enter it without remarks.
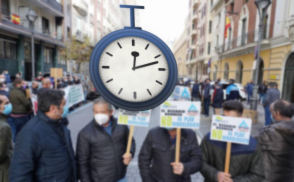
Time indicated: 12:12
